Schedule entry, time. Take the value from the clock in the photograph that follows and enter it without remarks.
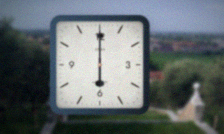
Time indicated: 6:00
